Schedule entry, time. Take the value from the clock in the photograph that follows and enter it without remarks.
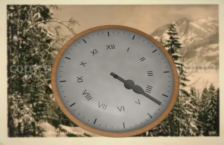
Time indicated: 4:22
